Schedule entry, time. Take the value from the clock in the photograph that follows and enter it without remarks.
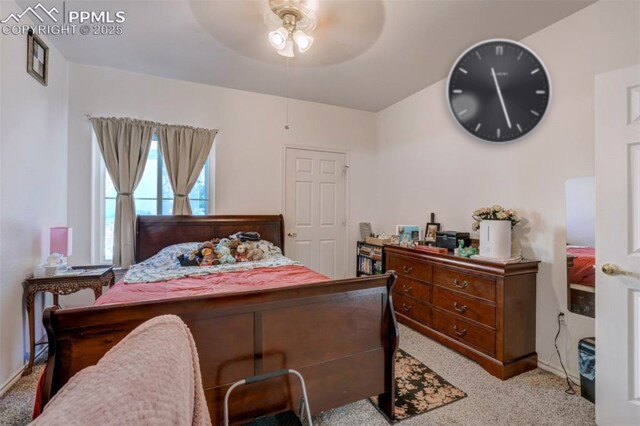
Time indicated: 11:27
